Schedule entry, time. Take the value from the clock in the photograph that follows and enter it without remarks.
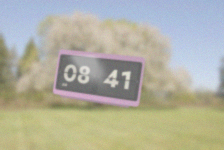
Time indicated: 8:41
